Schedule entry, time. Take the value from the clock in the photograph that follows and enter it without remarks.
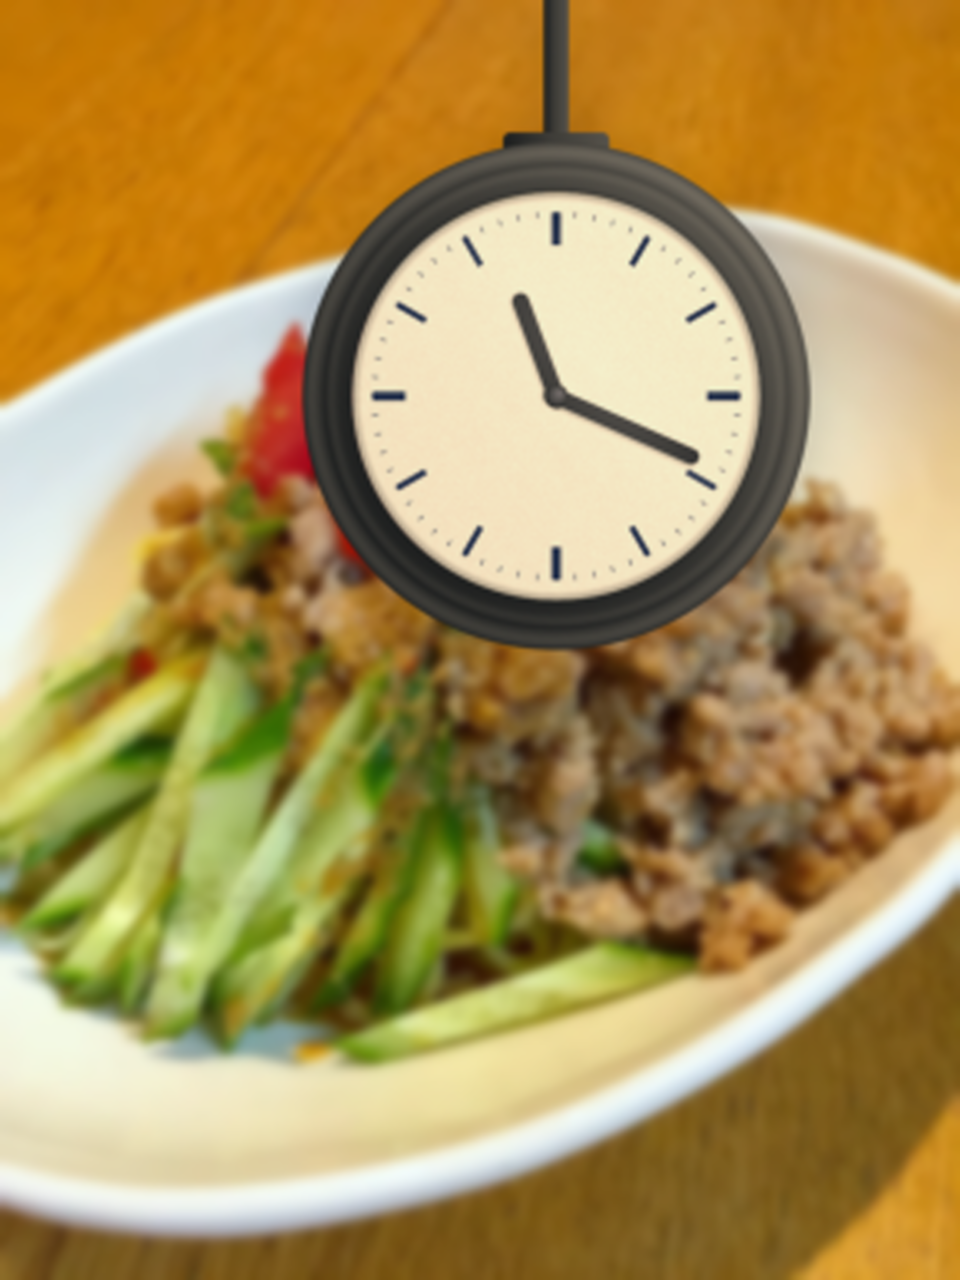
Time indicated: 11:19
